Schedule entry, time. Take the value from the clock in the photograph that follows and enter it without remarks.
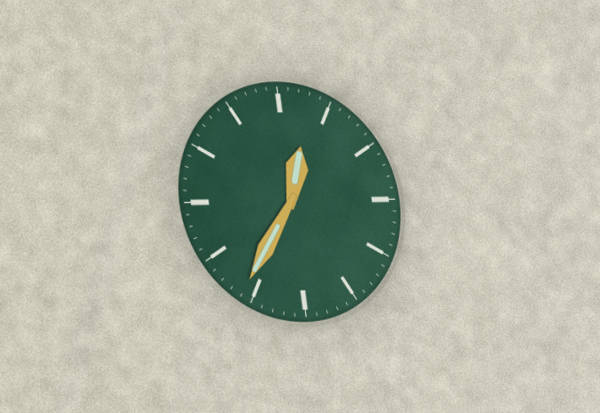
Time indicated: 12:36
